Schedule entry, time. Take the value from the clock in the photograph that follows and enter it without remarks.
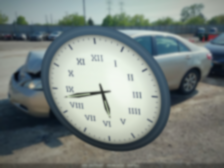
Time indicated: 5:43
